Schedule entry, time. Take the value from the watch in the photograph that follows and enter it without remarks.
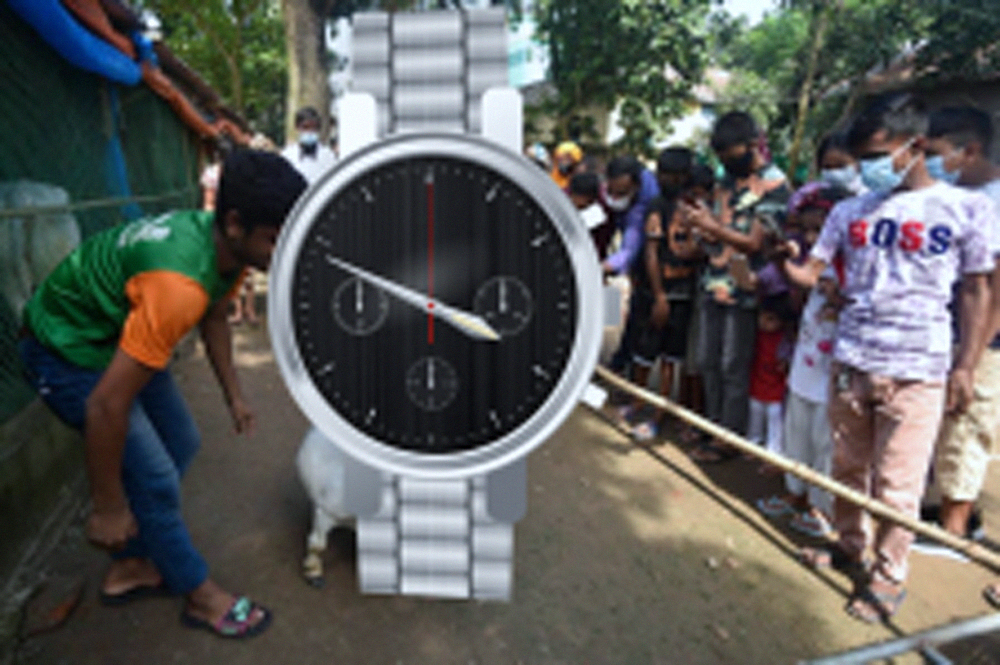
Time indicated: 3:49
